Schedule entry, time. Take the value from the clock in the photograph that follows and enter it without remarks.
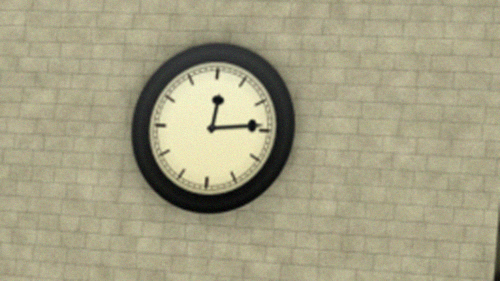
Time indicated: 12:14
